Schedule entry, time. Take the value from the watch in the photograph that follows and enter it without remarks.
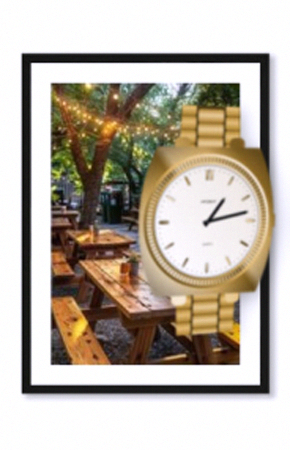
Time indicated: 1:13
